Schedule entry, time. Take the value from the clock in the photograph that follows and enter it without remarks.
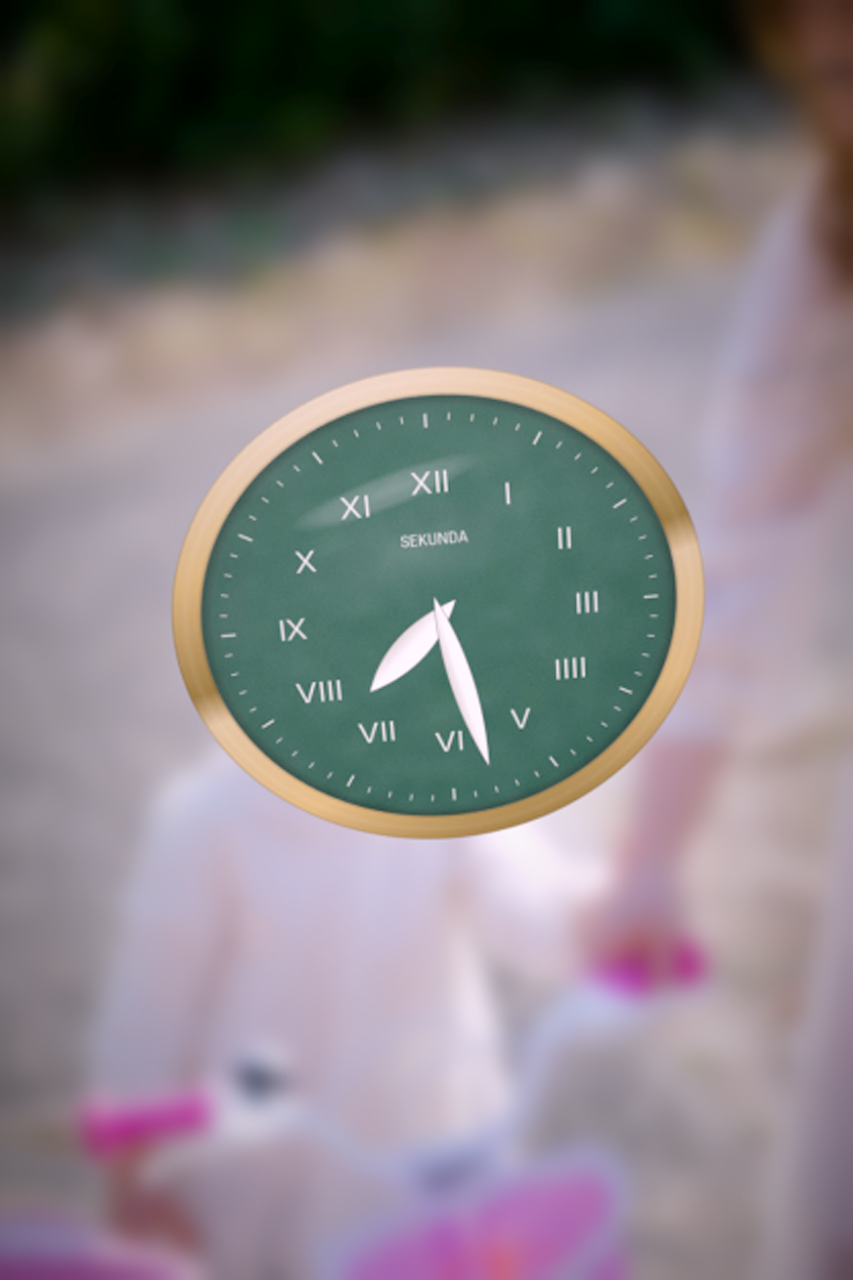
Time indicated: 7:28
